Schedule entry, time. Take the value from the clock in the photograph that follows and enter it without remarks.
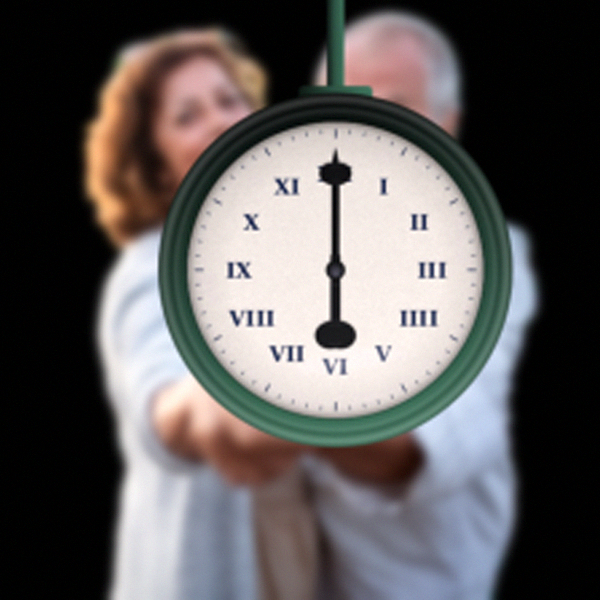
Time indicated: 6:00
